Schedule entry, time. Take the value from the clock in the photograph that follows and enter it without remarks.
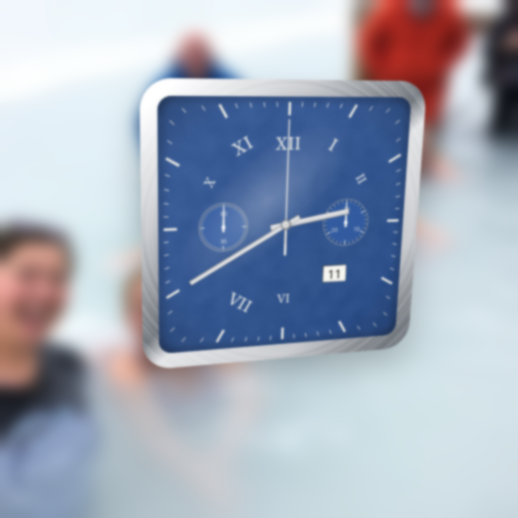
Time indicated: 2:40
